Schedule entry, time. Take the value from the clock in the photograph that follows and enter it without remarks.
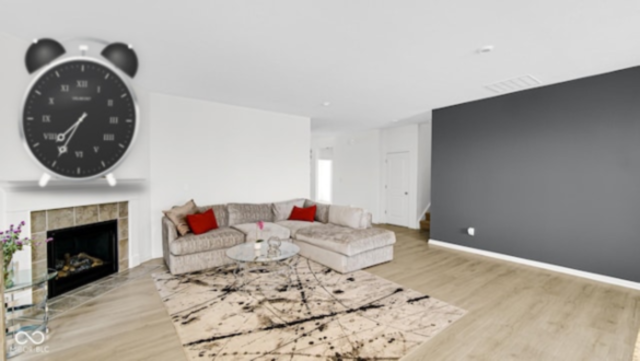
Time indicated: 7:35
